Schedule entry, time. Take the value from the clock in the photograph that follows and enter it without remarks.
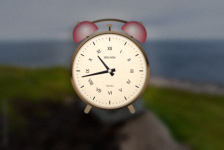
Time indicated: 10:43
